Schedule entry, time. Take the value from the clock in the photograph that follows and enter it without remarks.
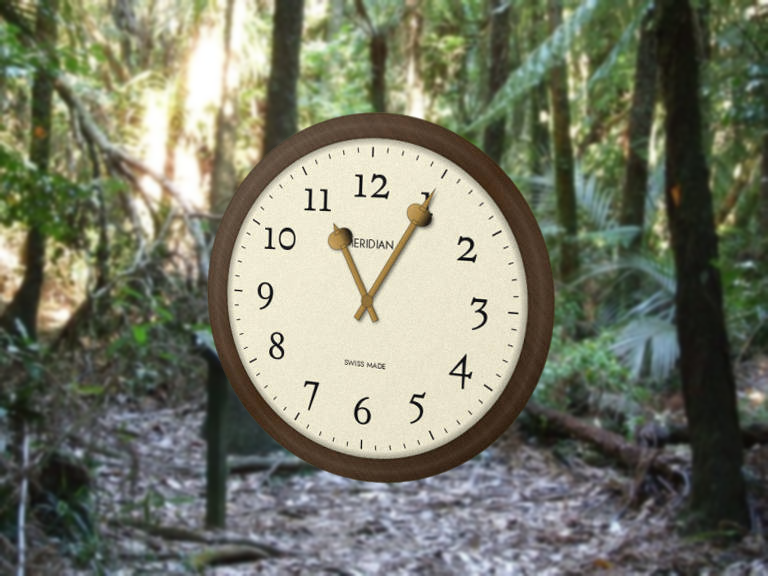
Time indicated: 11:05
